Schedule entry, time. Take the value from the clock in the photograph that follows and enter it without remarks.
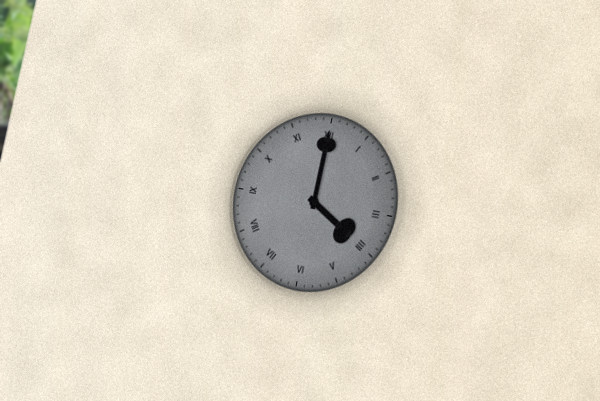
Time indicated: 4:00
